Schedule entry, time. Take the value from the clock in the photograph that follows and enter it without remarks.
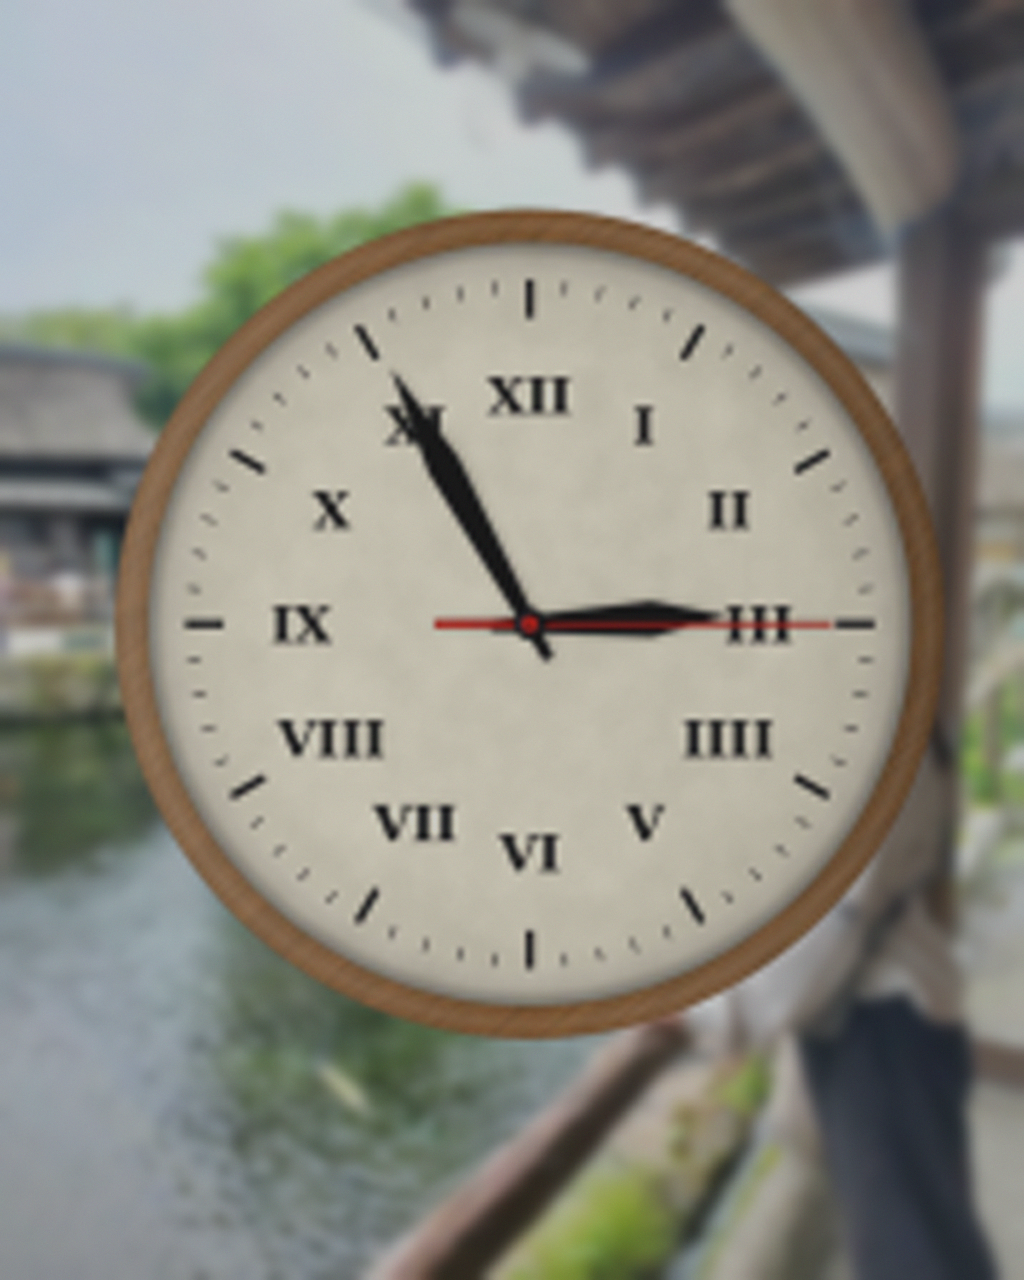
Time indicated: 2:55:15
